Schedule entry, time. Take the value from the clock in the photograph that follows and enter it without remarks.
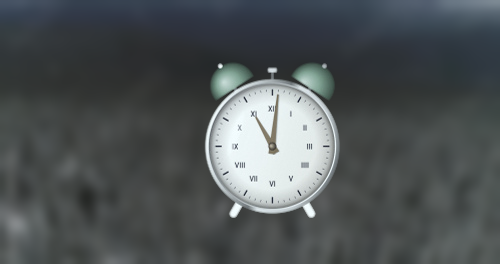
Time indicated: 11:01
